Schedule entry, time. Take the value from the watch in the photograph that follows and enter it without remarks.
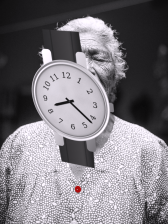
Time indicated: 8:22
